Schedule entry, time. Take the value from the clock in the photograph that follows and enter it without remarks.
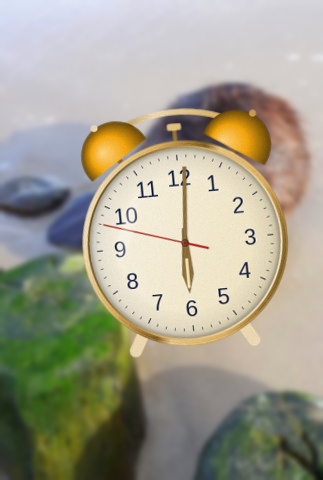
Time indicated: 6:00:48
